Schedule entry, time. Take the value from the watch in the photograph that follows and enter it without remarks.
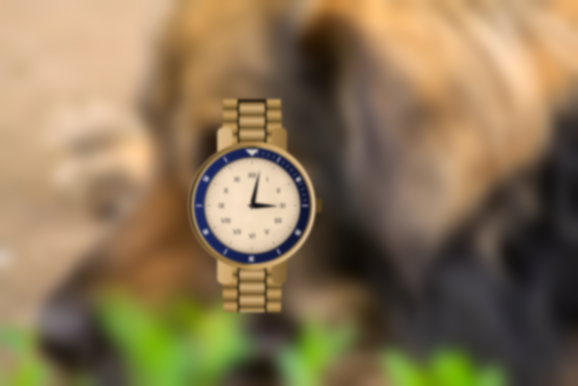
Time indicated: 3:02
